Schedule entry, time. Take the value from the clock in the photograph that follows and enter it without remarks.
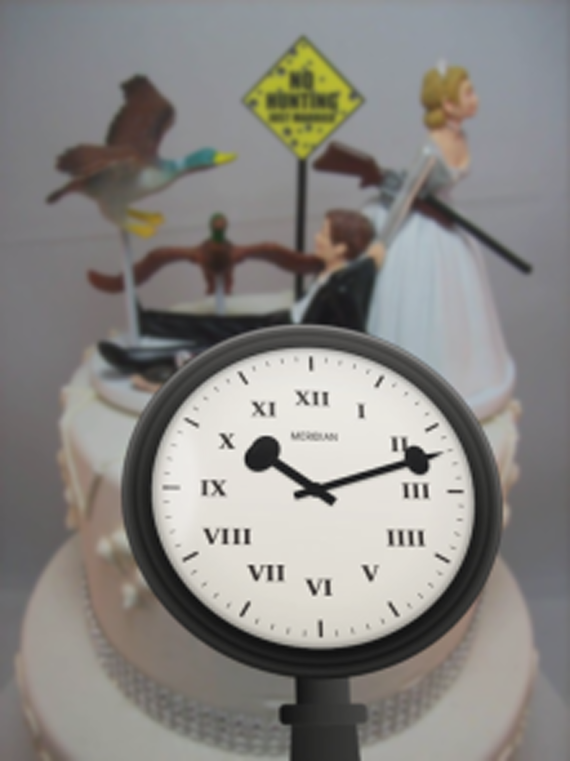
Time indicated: 10:12
